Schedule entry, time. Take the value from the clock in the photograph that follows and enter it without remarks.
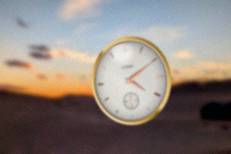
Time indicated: 4:10
